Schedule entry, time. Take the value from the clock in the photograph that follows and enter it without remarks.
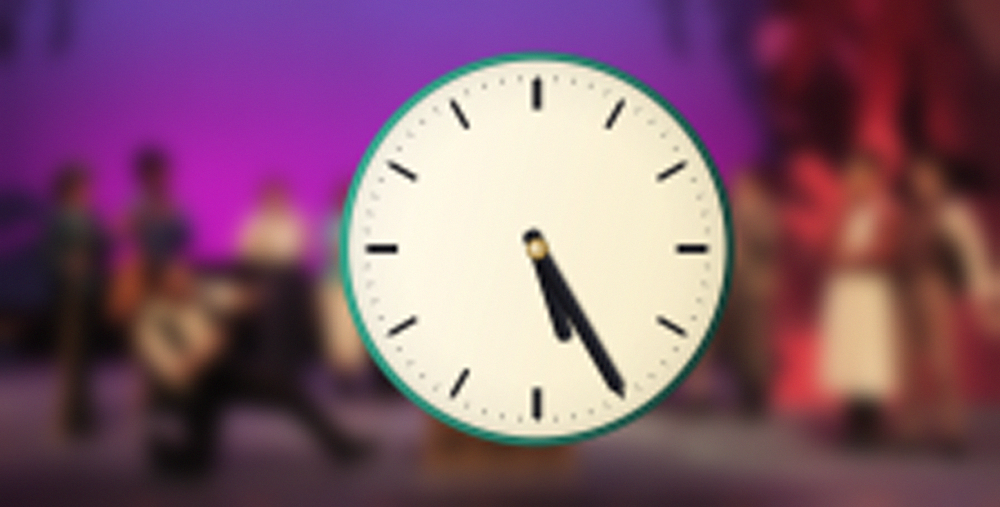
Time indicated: 5:25
